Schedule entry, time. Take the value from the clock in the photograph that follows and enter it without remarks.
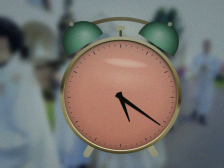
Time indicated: 5:21
